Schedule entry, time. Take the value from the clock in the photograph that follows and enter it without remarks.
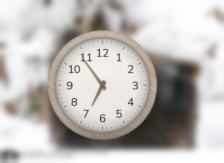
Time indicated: 6:54
